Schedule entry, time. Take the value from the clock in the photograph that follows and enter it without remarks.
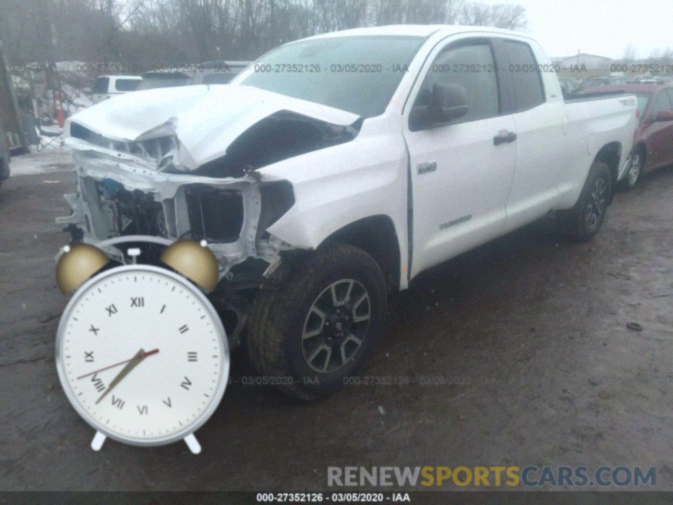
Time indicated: 7:37:42
